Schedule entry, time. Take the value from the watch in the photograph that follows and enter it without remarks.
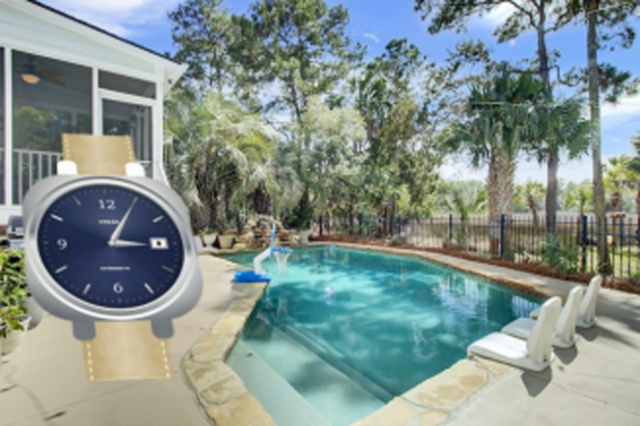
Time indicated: 3:05
